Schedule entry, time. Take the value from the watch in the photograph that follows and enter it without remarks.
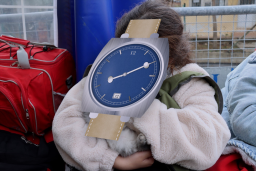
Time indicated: 8:10
